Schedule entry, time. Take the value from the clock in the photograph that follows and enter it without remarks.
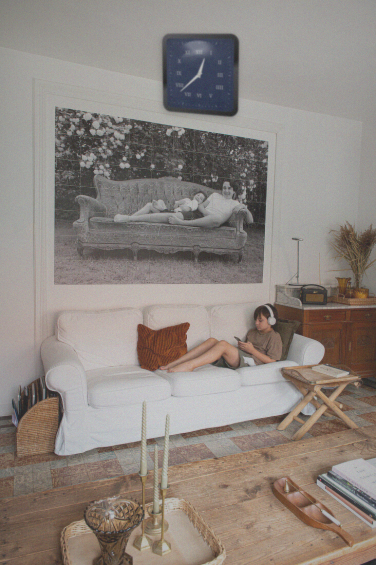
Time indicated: 12:38
